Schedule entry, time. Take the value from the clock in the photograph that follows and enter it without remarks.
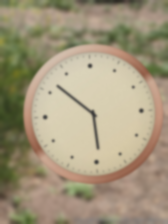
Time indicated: 5:52
